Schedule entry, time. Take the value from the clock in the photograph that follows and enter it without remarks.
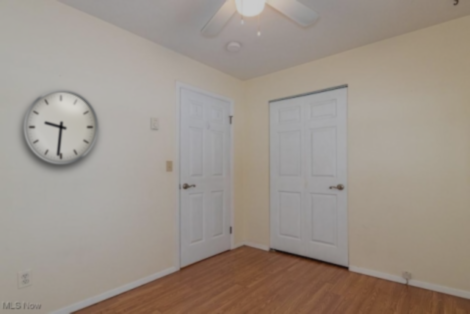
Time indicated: 9:31
